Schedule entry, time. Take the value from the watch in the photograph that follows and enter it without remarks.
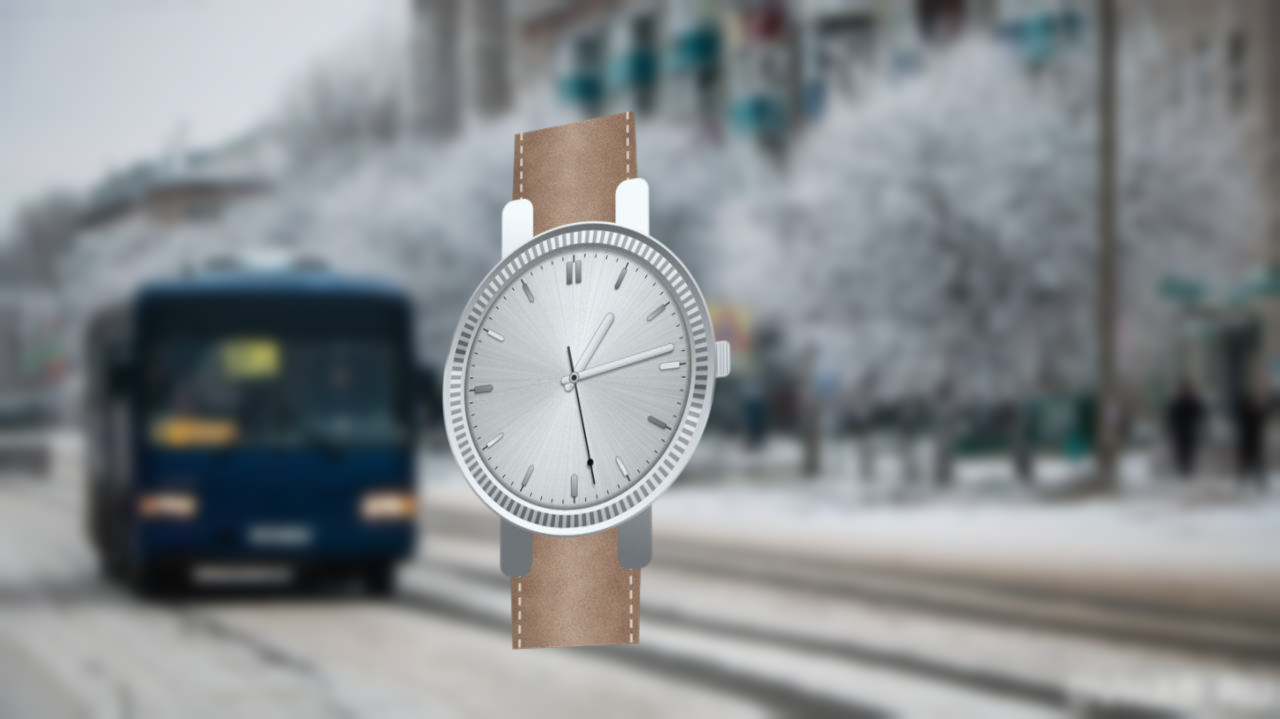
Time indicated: 1:13:28
